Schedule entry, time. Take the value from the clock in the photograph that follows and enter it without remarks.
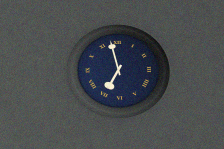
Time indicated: 6:58
